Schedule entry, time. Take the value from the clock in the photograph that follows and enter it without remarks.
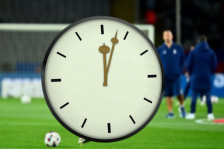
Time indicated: 12:03
